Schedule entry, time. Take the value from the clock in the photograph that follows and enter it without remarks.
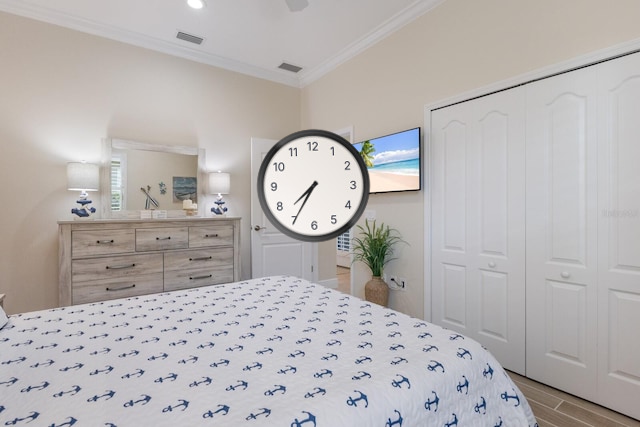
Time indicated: 7:35
